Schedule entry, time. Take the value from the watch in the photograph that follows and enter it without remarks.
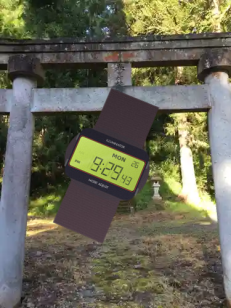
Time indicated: 9:29:43
